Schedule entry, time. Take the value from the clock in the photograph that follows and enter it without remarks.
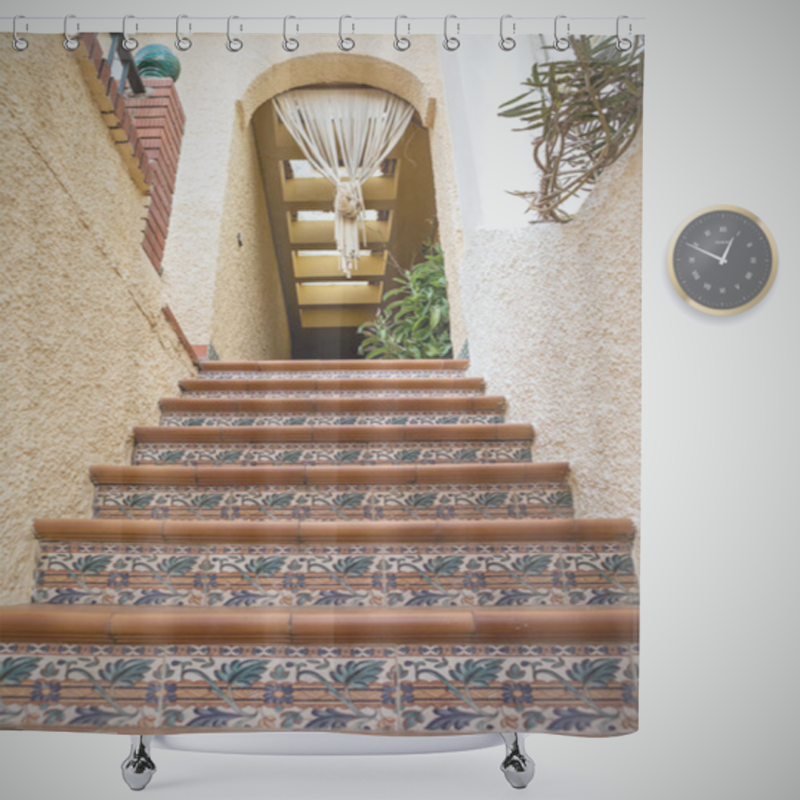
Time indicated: 12:49
